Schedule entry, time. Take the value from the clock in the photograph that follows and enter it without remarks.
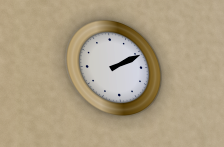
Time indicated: 2:11
